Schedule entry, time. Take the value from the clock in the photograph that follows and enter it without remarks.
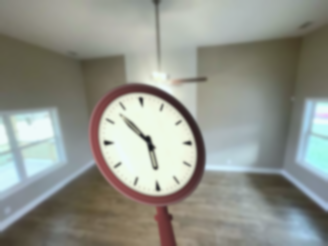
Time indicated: 5:53
